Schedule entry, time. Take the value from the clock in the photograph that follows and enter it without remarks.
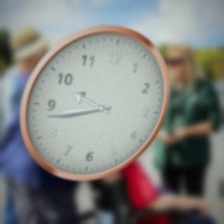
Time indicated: 9:43
